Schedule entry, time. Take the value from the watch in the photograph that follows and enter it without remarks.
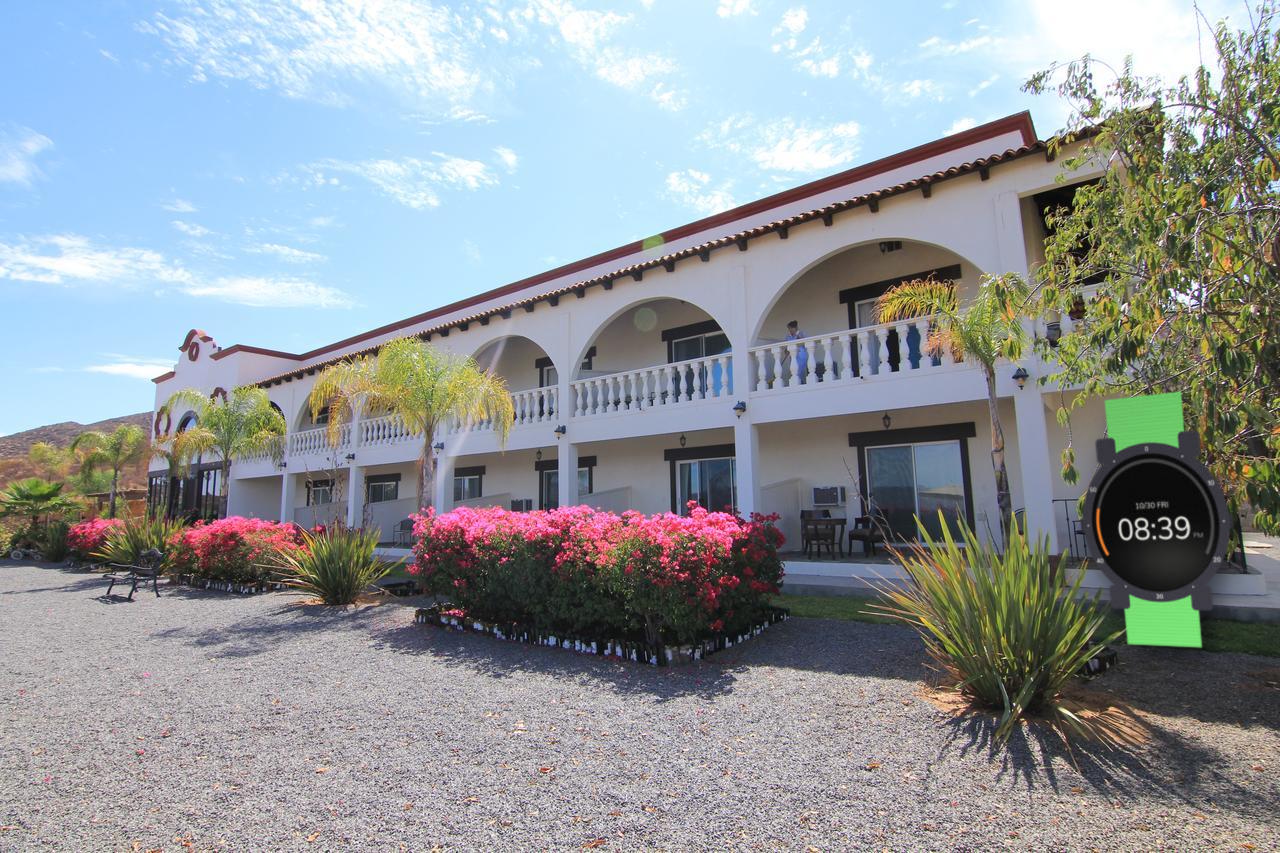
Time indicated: 8:39
